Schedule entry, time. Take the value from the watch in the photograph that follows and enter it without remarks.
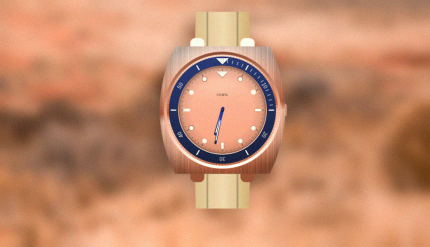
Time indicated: 6:32
